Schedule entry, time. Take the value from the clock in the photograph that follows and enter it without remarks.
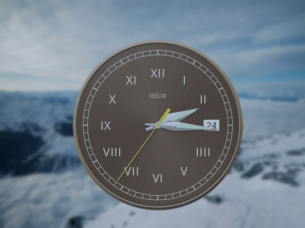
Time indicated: 2:15:36
